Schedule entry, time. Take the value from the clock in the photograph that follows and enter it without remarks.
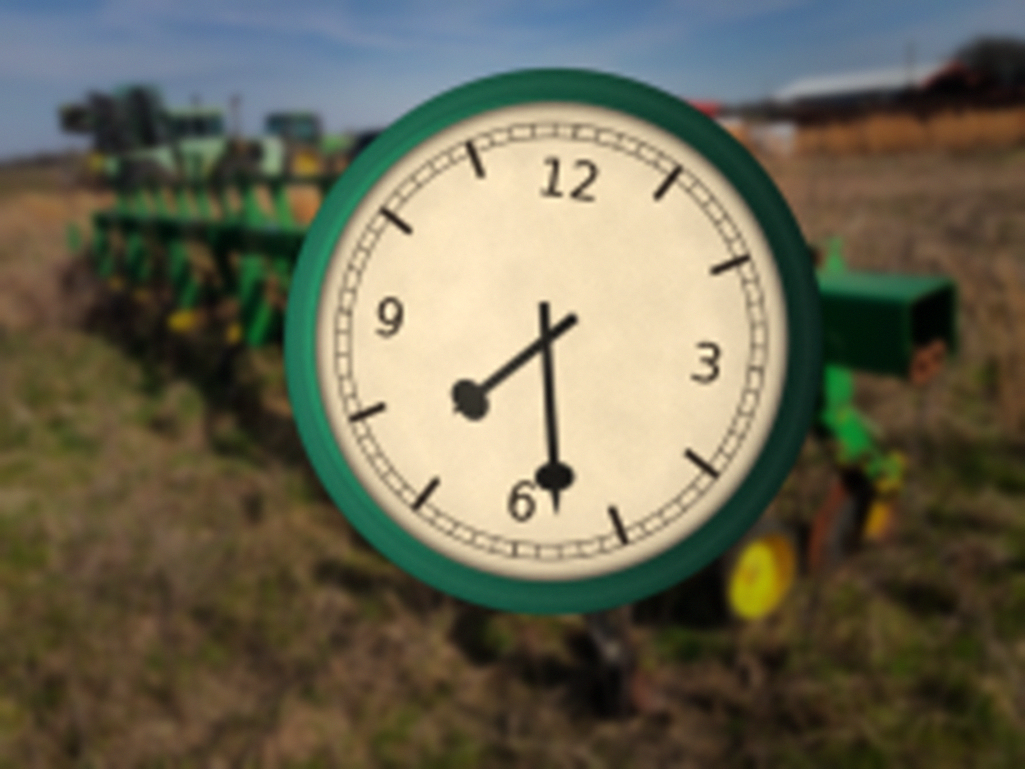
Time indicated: 7:28
